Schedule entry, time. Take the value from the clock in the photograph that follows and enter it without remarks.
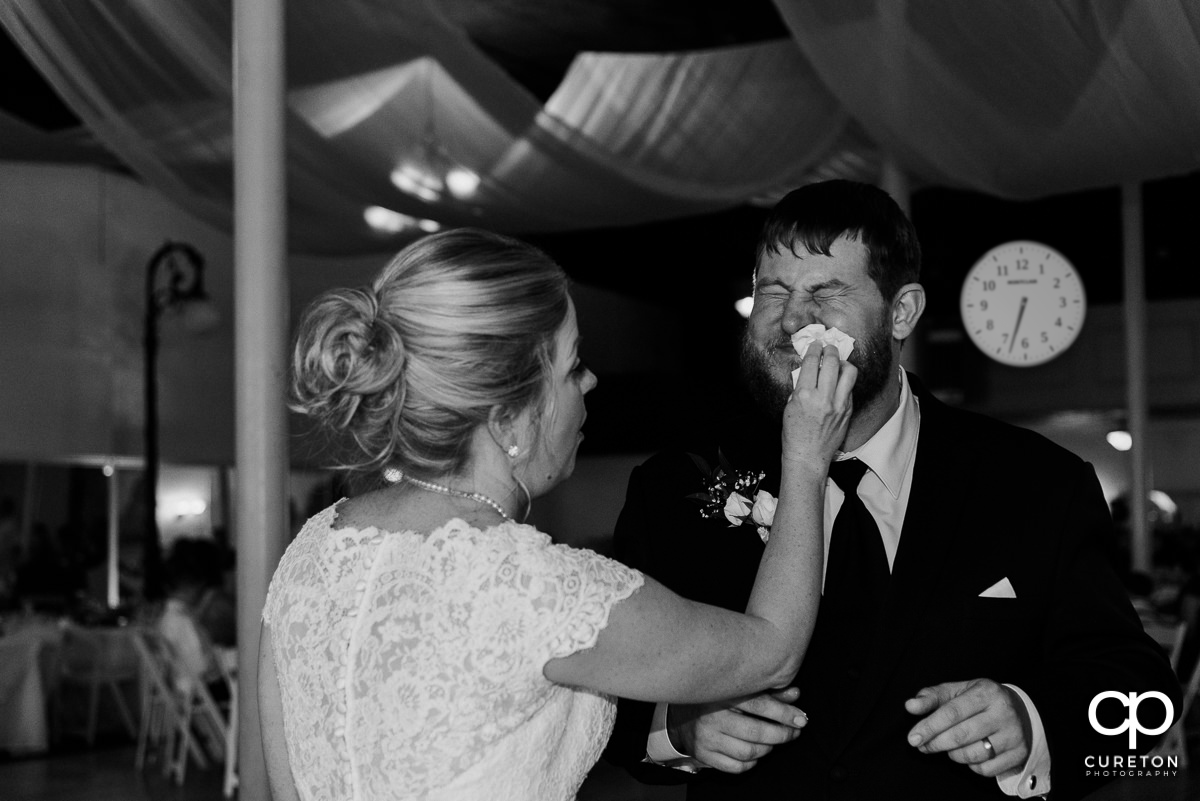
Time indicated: 6:33
